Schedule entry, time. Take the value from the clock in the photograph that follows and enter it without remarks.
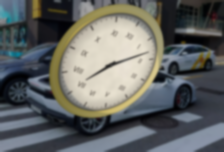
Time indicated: 7:08
